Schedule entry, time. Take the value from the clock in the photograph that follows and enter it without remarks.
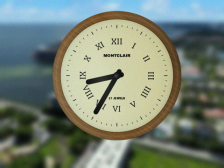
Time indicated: 8:35
